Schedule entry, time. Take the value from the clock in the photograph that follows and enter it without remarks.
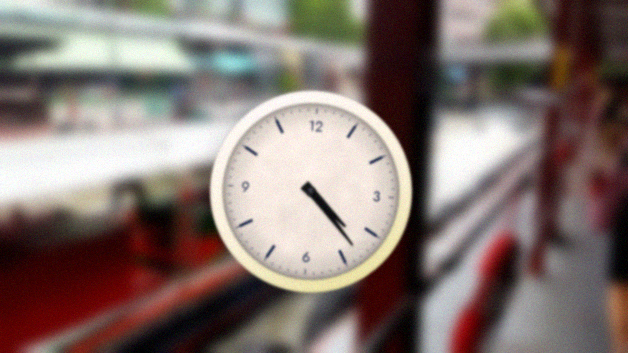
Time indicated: 4:23
